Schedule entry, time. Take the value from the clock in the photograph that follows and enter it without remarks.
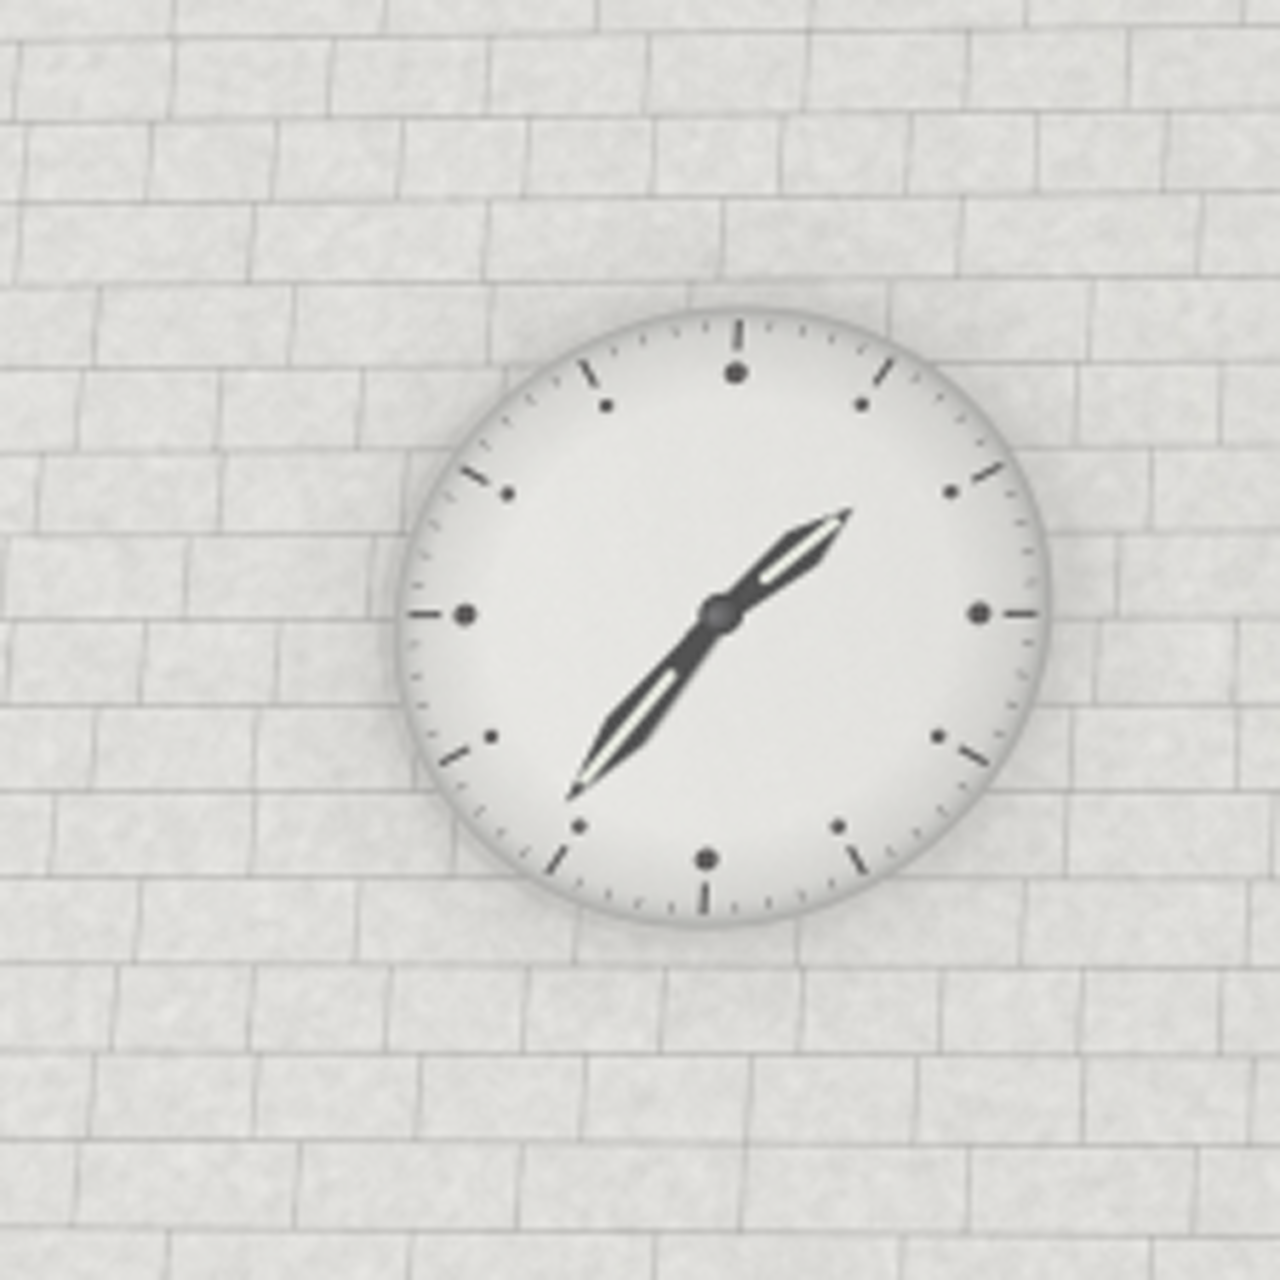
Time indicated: 1:36
